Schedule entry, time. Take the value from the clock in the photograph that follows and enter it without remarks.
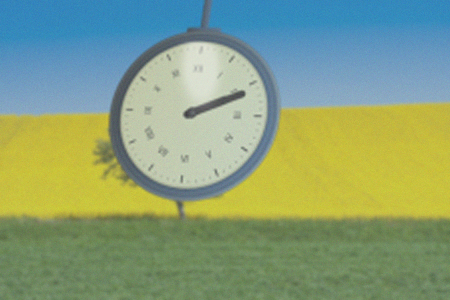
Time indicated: 2:11
